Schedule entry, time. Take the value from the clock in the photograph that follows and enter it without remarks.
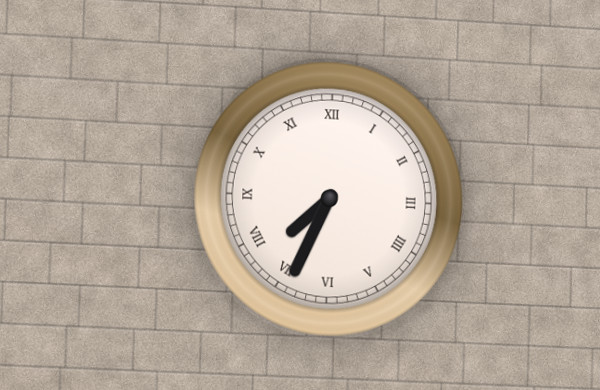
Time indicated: 7:34
